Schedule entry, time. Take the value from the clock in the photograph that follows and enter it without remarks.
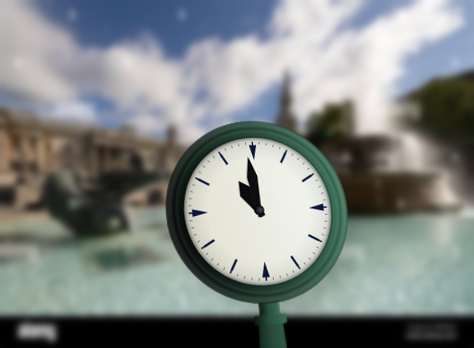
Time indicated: 10:59
